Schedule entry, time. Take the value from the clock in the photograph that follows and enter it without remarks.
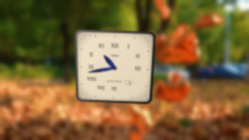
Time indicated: 10:43
